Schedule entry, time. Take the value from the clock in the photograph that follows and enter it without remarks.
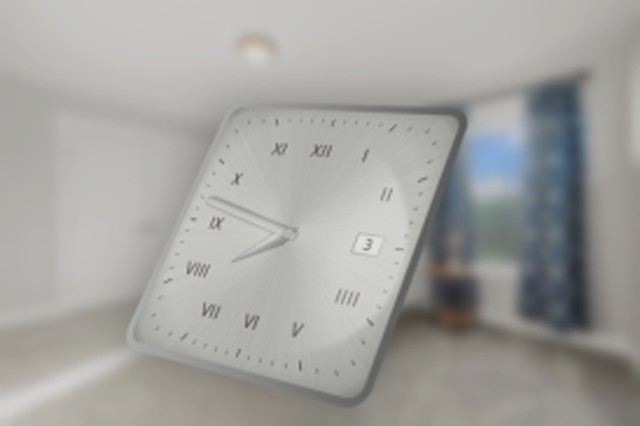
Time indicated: 7:47
